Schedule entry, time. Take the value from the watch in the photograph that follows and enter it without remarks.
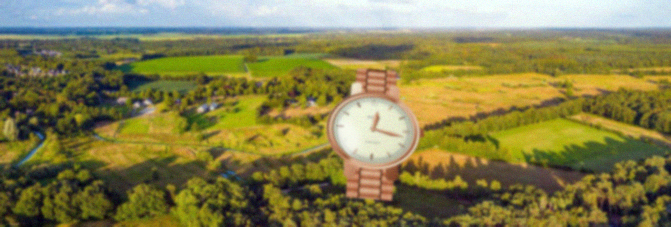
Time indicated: 12:17
